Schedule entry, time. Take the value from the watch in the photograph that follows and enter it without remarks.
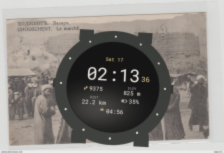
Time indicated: 2:13
